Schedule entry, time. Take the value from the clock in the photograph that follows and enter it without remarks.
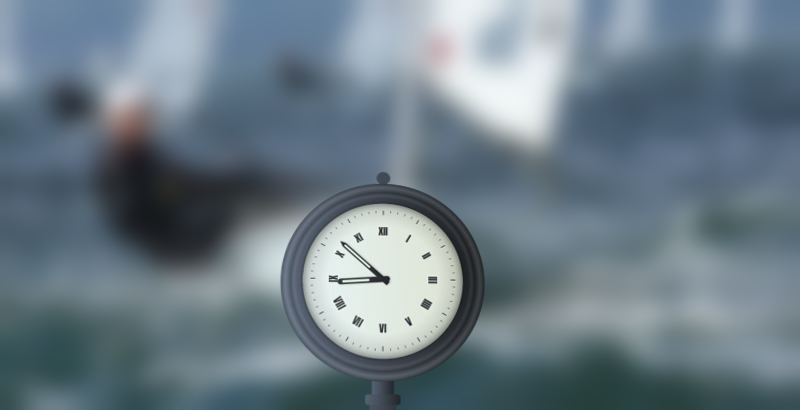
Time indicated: 8:52
